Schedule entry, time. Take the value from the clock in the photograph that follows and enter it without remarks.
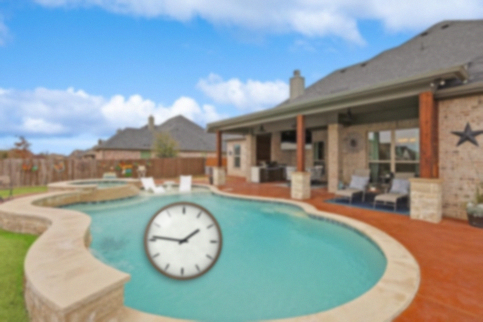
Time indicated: 1:46
